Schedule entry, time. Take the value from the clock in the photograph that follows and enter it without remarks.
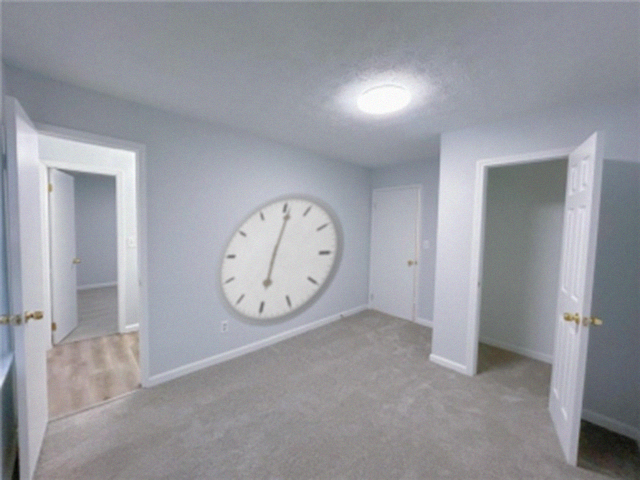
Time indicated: 6:01
